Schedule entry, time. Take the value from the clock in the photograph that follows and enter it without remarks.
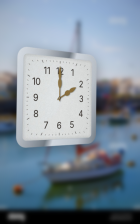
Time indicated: 2:00
